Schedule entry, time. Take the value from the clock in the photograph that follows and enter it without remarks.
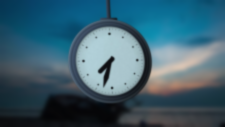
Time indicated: 7:33
